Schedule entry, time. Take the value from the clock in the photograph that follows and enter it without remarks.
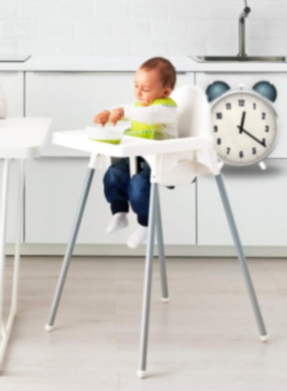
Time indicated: 12:21
